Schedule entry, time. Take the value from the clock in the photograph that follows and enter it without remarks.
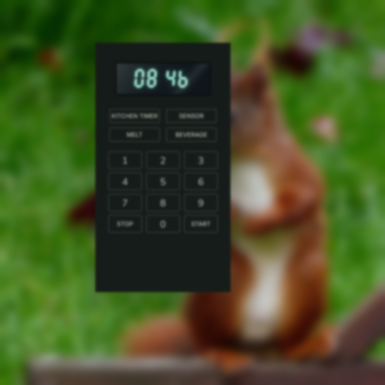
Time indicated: 8:46
